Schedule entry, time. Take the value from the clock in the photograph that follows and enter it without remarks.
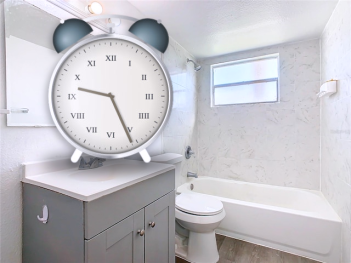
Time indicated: 9:26
